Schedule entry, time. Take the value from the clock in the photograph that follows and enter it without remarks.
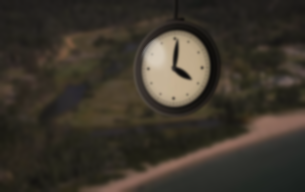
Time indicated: 4:01
